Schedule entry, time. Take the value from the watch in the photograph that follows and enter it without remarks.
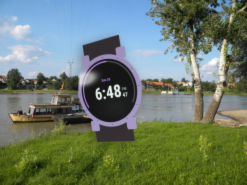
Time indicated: 6:48
